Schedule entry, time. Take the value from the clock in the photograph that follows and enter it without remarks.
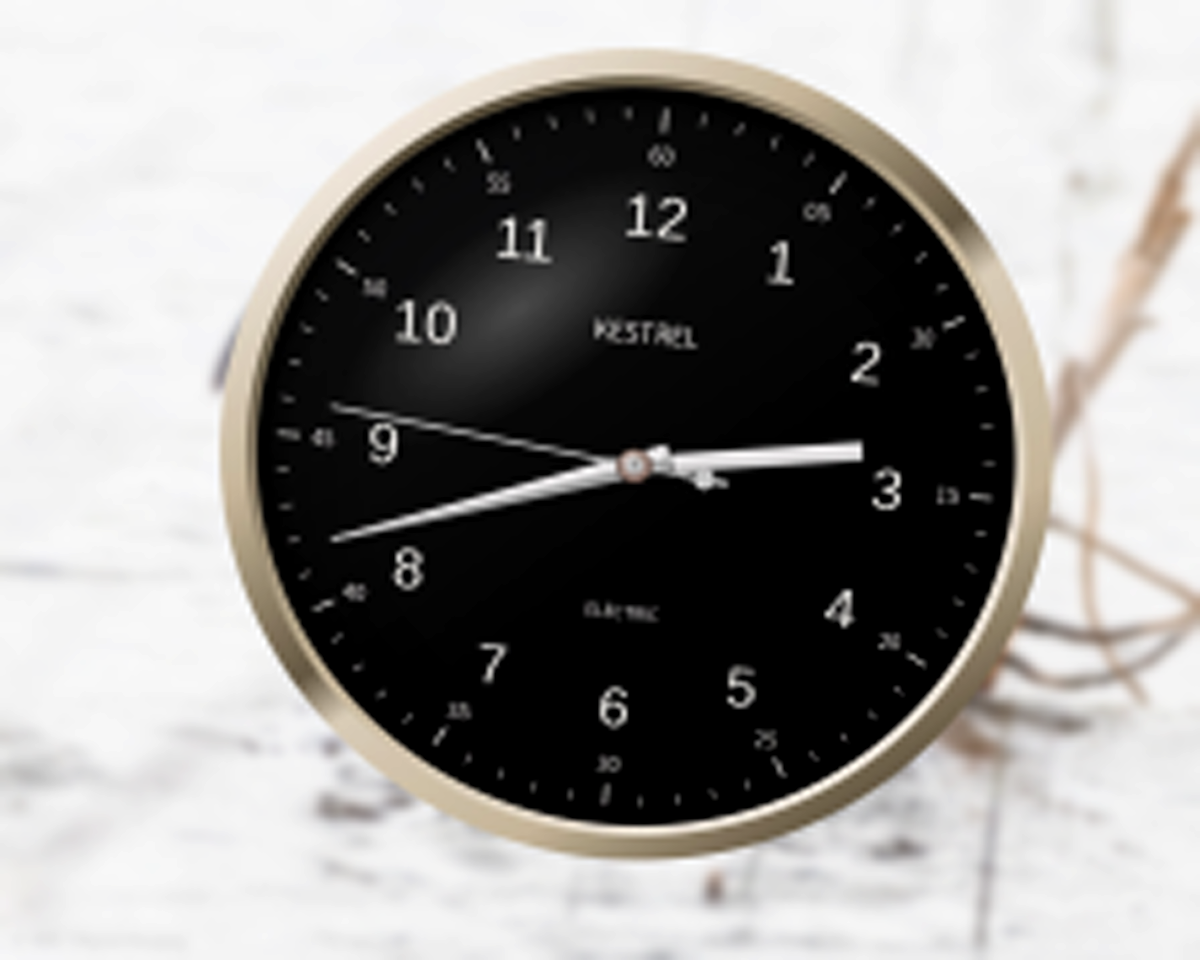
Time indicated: 2:41:46
